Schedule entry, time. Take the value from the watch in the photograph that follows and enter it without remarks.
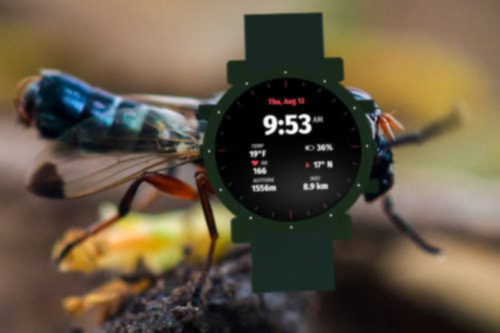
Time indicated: 9:53
